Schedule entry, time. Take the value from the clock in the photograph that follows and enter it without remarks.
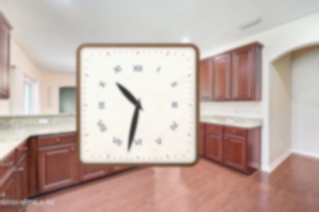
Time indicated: 10:32
